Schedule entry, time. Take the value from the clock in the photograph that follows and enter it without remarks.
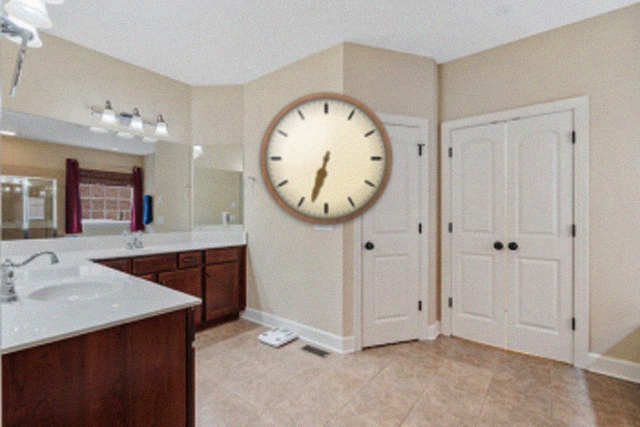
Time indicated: 6:33
